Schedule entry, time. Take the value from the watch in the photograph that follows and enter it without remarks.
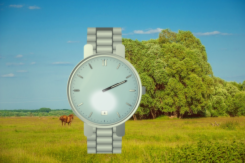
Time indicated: 2:11
